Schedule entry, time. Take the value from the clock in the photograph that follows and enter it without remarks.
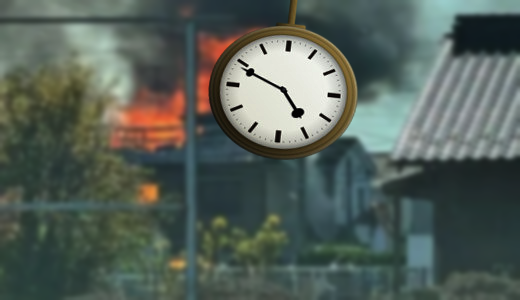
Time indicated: 4:49
